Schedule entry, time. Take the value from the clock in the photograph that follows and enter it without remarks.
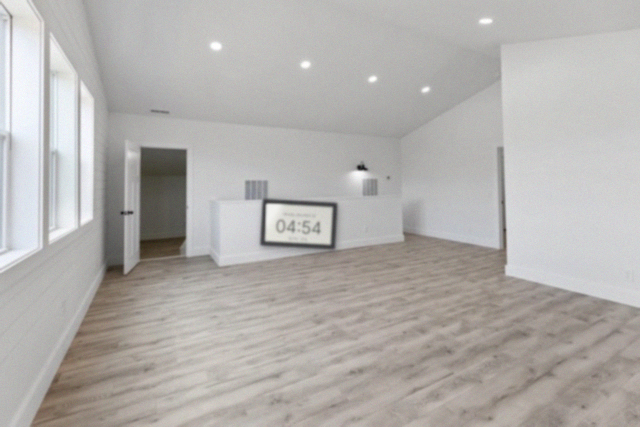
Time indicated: 4:54
